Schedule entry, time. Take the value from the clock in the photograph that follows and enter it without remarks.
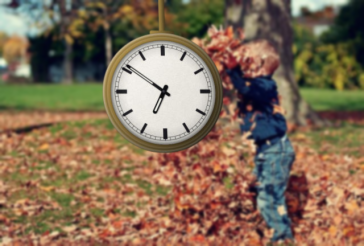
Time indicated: 6:51
